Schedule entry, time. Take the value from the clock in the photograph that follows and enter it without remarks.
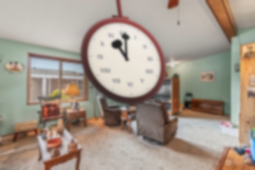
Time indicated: 11:01
